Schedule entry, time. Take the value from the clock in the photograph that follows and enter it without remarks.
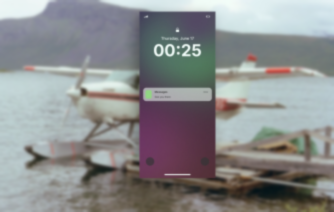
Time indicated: 0:25
